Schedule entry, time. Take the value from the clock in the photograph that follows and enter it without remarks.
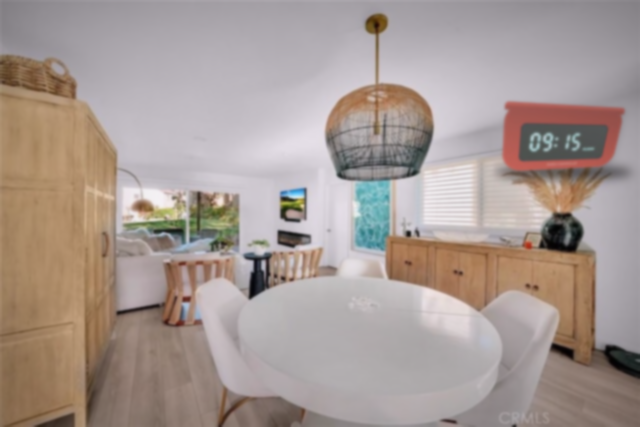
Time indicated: 9:15
